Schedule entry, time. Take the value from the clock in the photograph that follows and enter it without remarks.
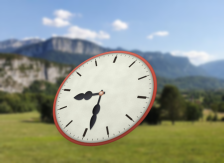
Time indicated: 8:29
